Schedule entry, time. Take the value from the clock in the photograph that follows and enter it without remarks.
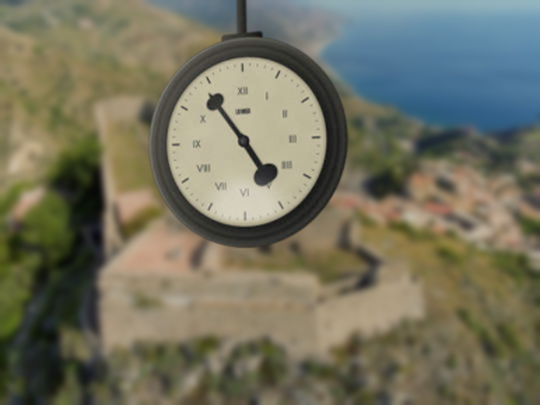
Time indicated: 4:54
